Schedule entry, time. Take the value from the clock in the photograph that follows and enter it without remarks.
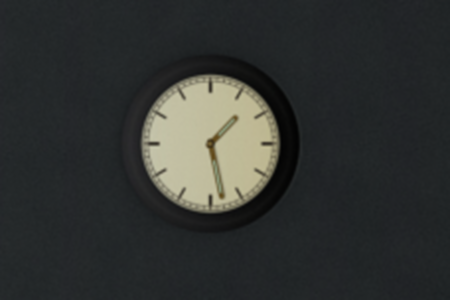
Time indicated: 1:28
